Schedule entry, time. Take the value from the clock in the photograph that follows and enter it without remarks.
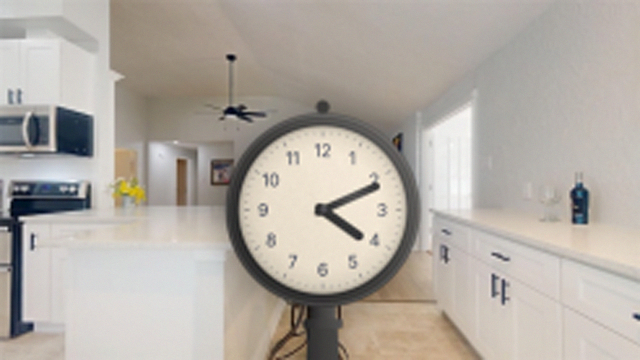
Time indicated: 4:11
